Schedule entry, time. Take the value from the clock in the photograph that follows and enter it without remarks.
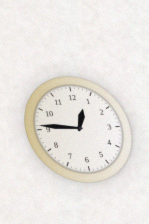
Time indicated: 12:46
